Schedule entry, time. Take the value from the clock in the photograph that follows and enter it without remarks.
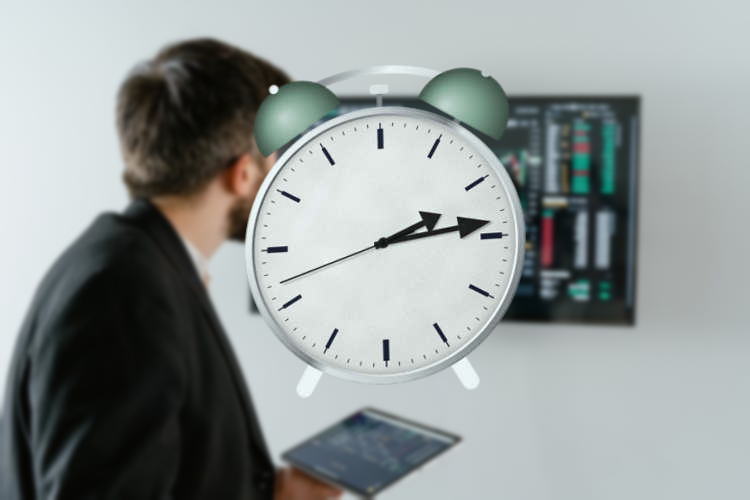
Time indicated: 2:13:42
